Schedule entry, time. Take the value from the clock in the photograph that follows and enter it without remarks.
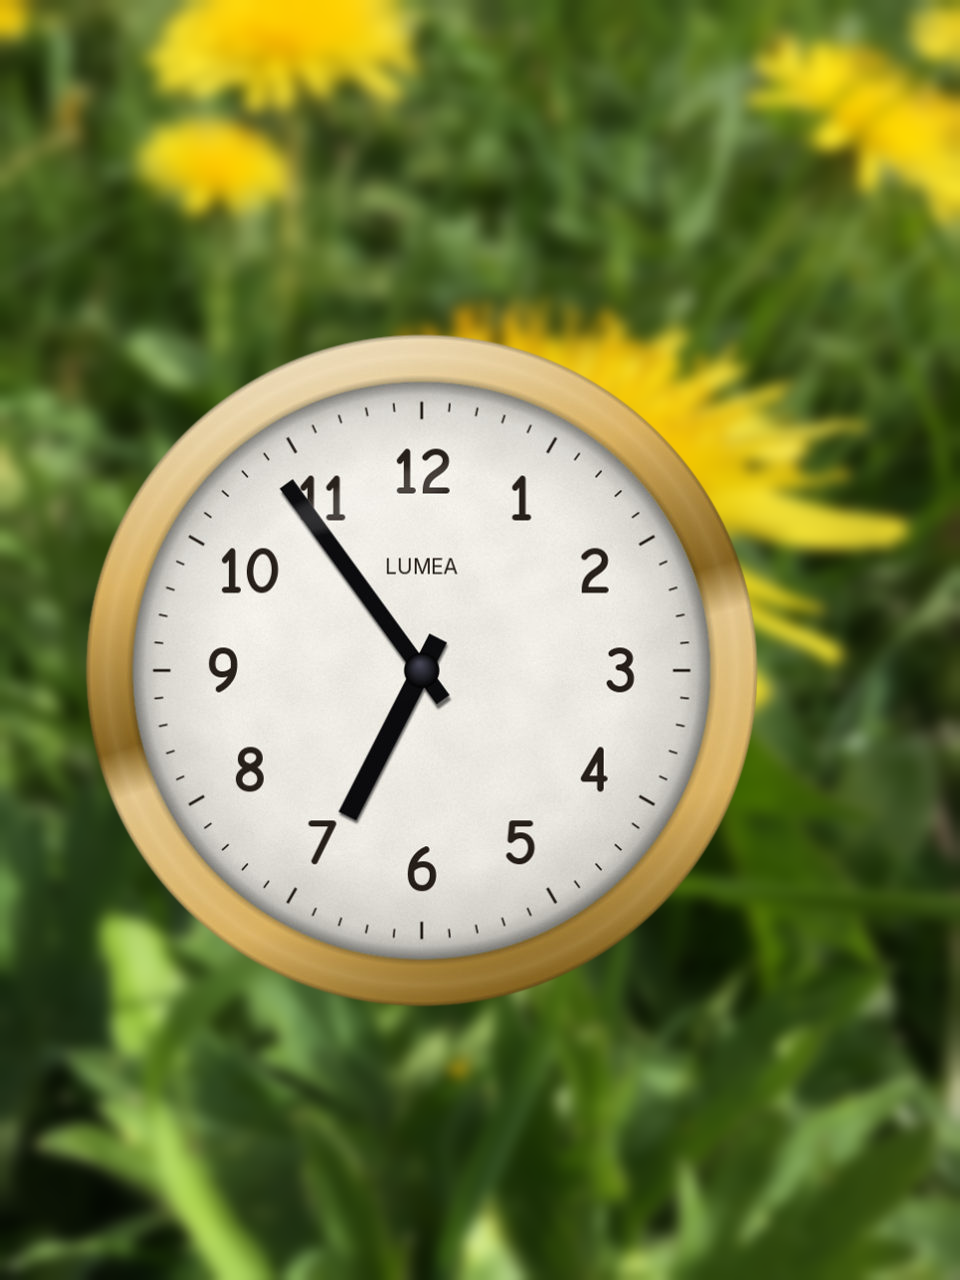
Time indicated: 6:54
